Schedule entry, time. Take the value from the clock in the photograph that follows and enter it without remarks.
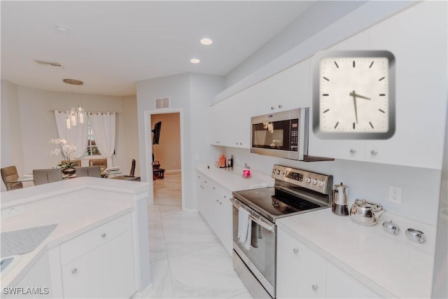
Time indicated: 3:29
